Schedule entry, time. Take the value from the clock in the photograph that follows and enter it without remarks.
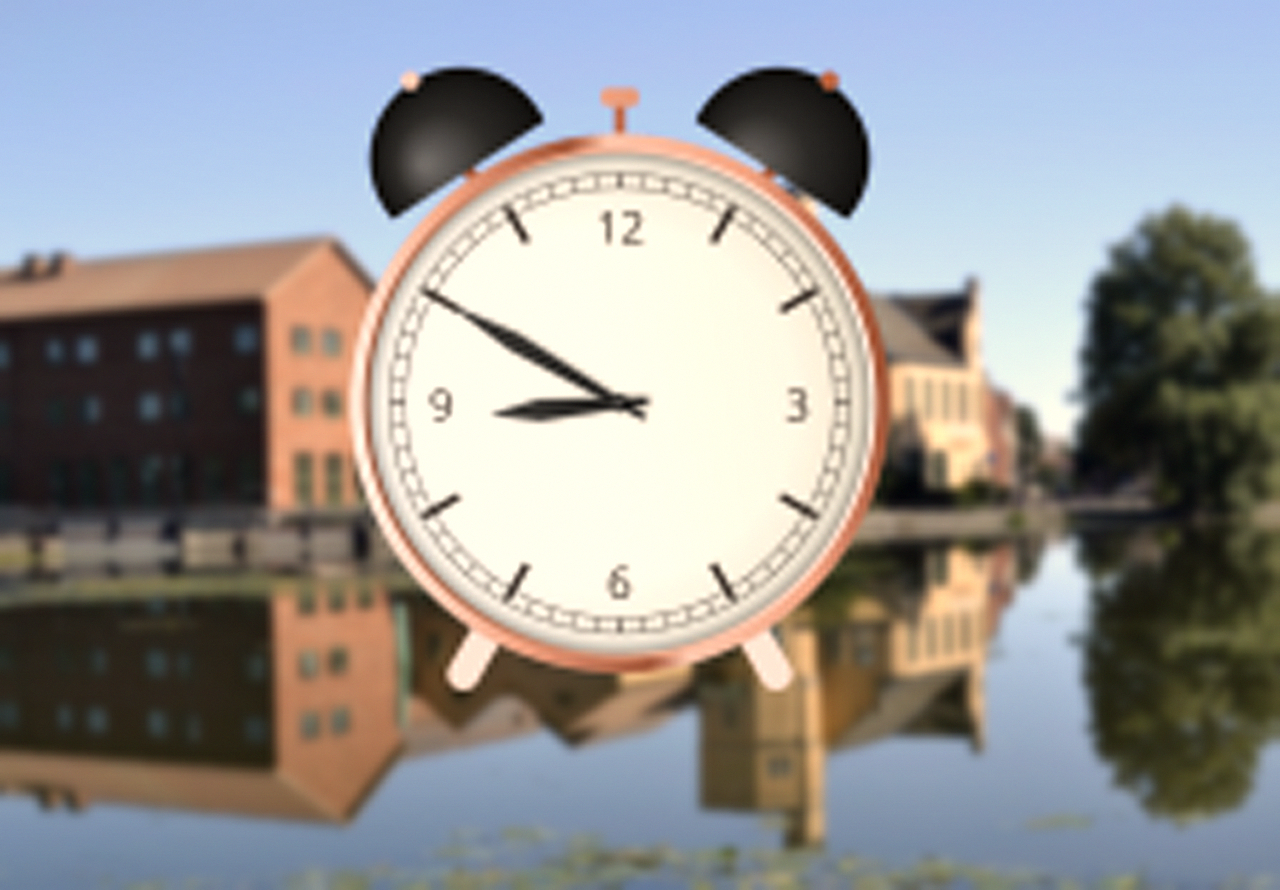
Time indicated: 8:50
